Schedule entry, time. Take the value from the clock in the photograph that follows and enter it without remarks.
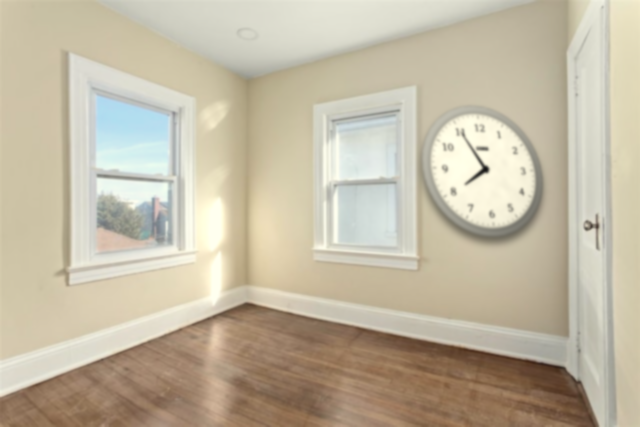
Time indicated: 7:55
